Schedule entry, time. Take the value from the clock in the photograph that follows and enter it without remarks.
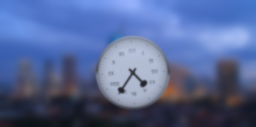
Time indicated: 4:36
